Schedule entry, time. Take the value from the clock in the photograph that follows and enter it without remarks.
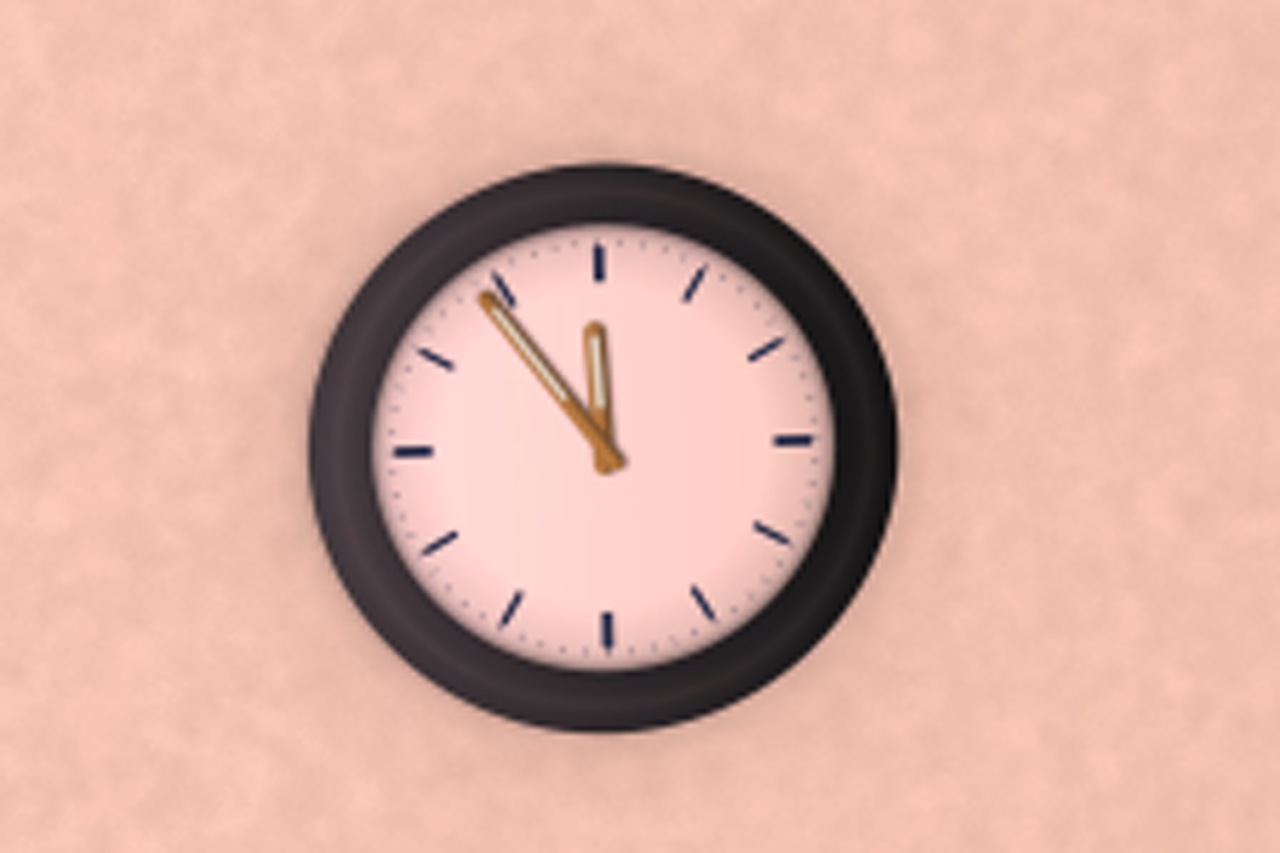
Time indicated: 11:54
